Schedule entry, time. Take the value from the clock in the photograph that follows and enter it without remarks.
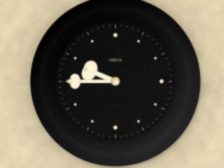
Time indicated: 9:45
